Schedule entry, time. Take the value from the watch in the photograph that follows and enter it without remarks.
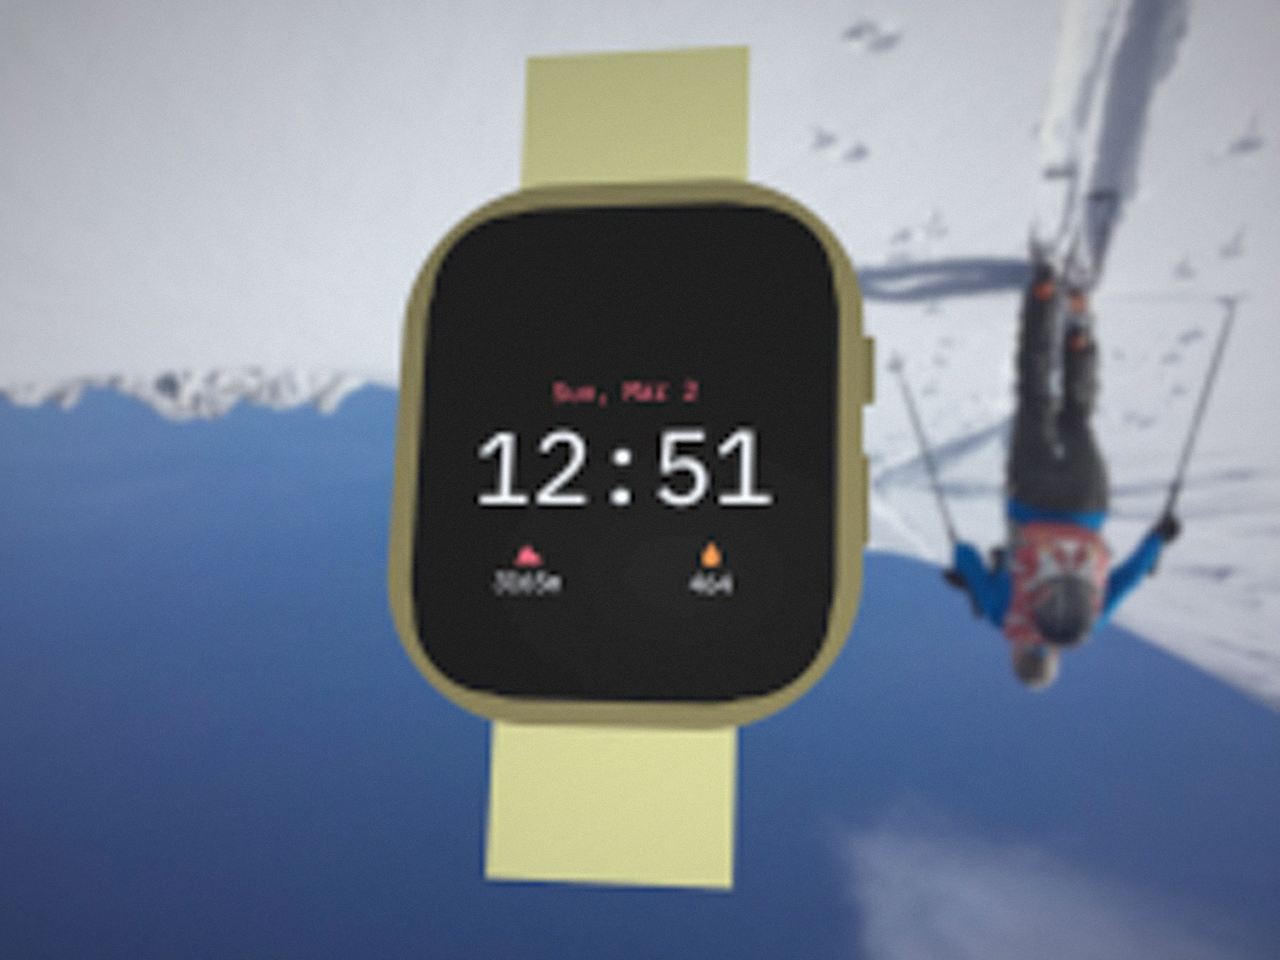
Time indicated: 12:51
